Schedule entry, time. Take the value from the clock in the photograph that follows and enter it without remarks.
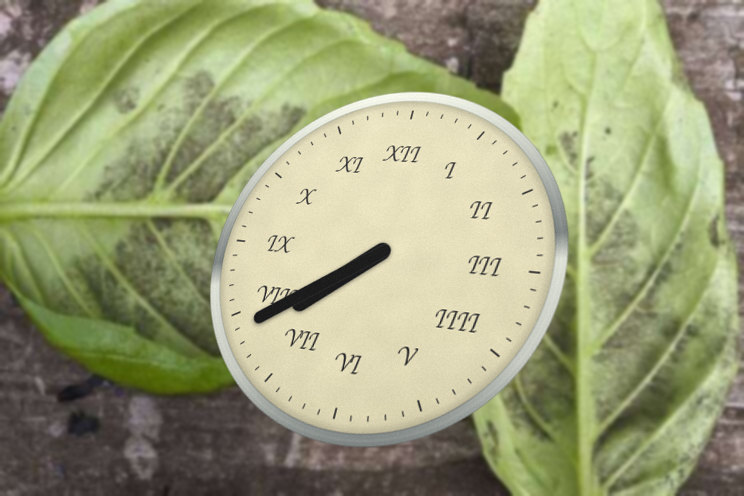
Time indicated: 7:39
